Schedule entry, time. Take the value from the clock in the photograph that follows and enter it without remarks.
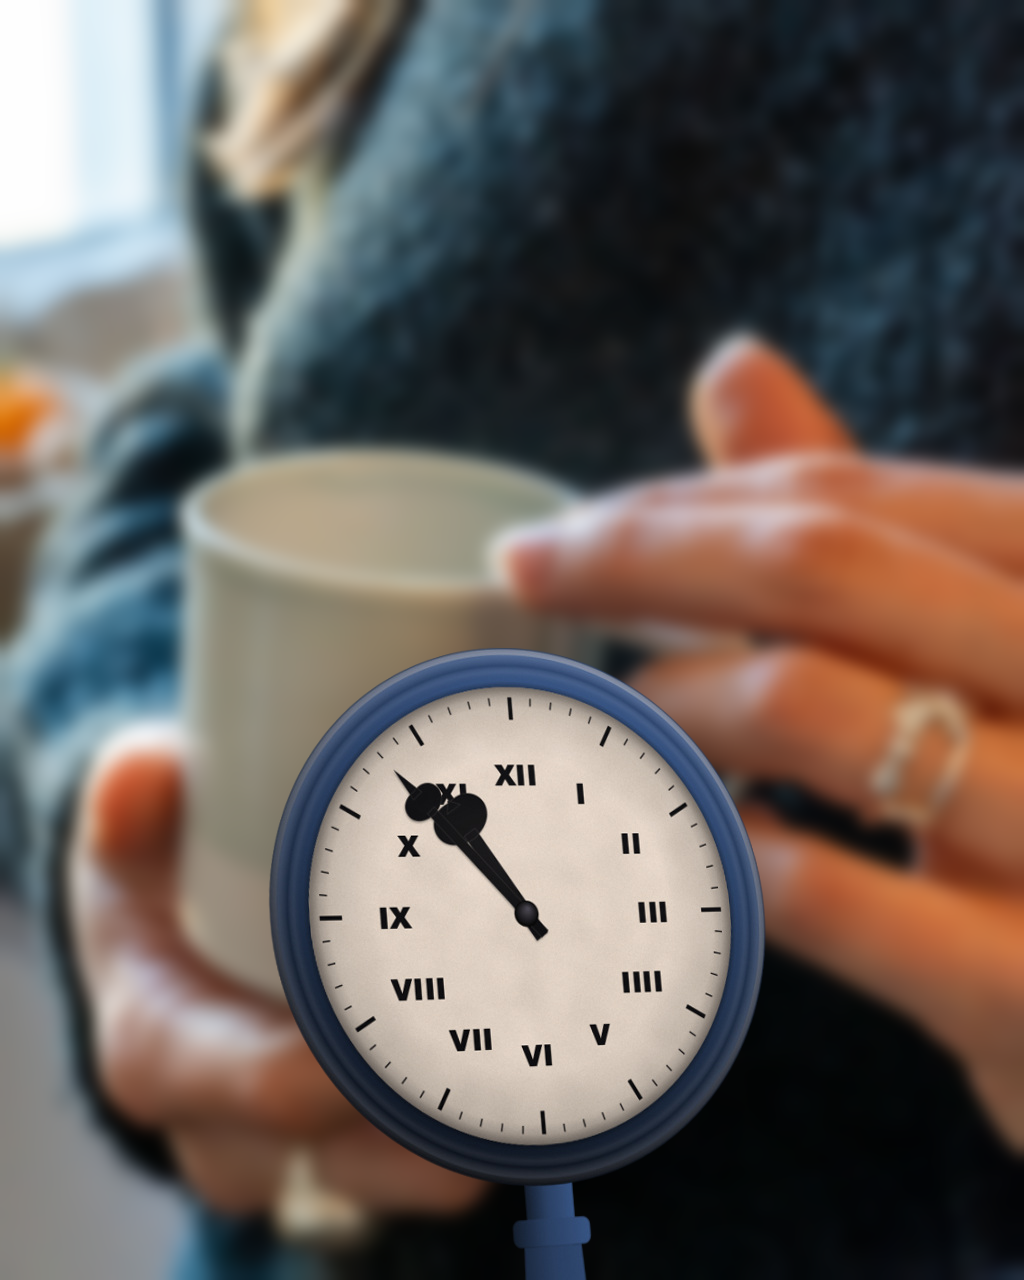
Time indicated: 10:53
